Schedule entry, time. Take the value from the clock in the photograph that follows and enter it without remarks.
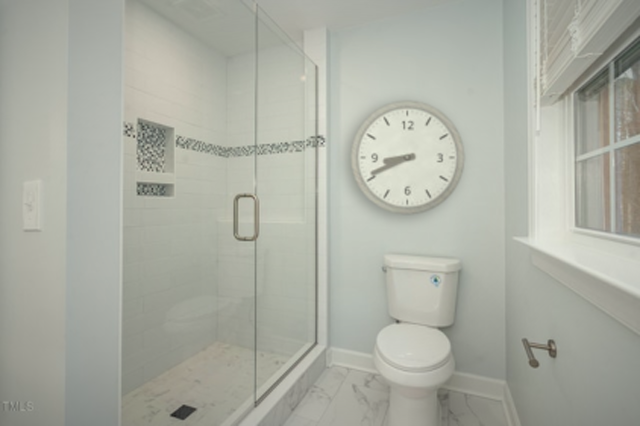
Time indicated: 8:41
